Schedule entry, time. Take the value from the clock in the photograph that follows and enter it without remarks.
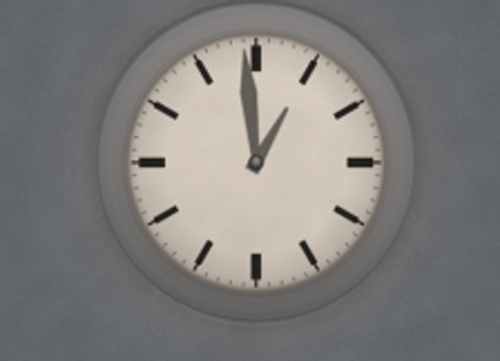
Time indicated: 12:59
